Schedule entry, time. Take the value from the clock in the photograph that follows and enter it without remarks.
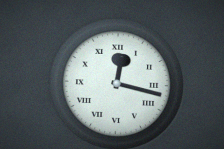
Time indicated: 12:17
